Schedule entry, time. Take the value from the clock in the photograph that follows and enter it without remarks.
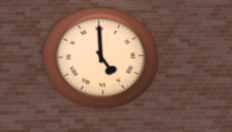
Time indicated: 5:00
